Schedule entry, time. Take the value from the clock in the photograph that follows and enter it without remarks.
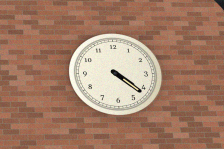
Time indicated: 4:22
